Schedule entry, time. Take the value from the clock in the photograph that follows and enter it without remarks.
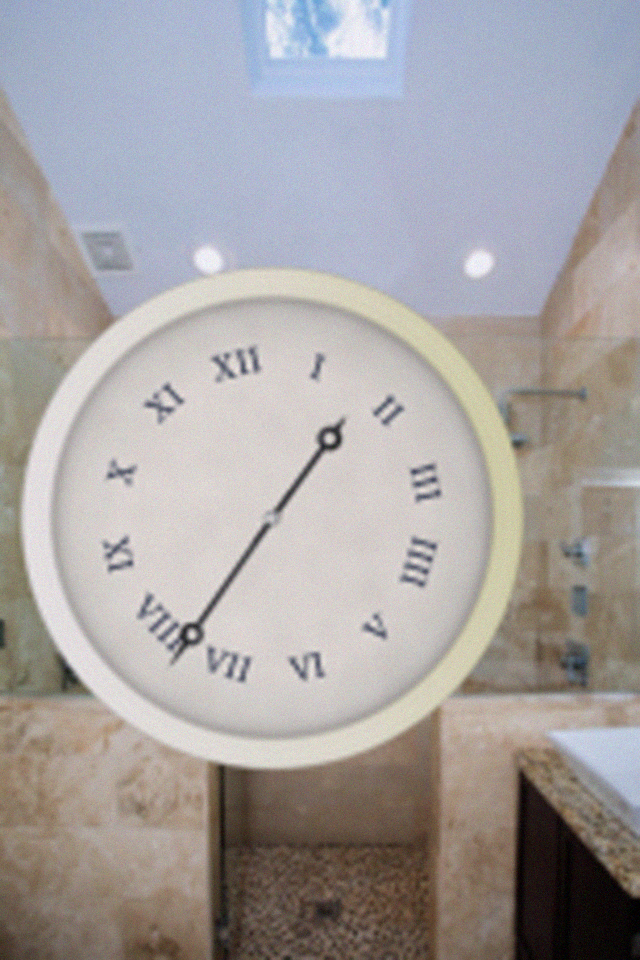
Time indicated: 1:38
